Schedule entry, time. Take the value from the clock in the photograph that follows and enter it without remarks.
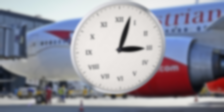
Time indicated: 3:03
